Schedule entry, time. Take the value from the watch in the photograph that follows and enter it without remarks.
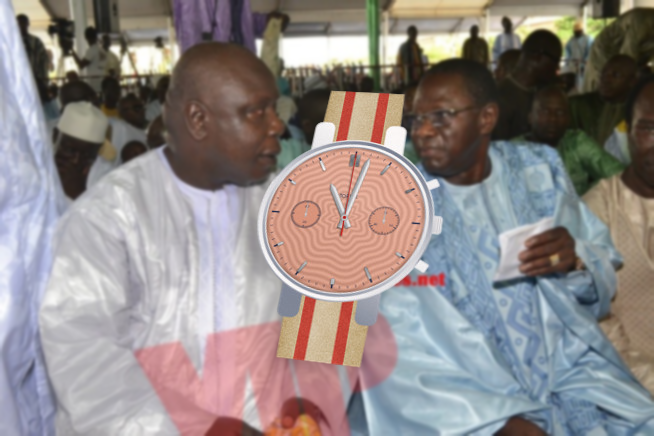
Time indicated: 11:02
